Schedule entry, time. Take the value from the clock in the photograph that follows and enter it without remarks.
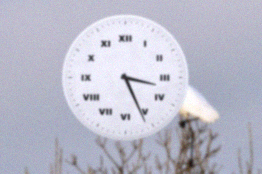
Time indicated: 3:26
